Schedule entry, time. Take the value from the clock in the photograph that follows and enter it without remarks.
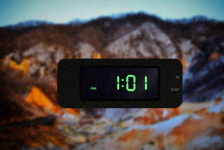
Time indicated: 1:01
